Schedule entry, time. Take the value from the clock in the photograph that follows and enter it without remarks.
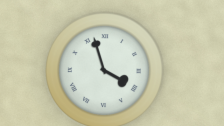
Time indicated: 3:57
